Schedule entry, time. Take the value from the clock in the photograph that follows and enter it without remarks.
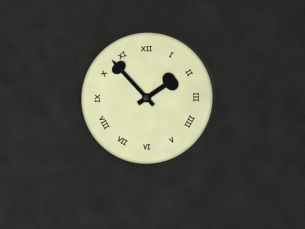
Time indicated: 1:53
